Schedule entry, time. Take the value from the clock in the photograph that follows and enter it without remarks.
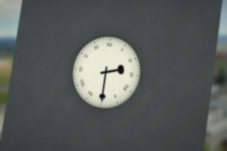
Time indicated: 2:30
